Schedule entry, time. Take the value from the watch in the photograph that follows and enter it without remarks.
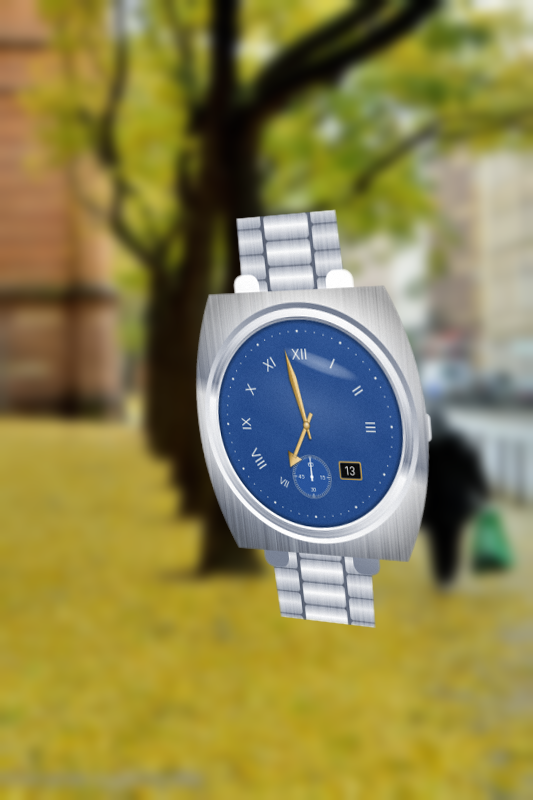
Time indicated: 6:58
